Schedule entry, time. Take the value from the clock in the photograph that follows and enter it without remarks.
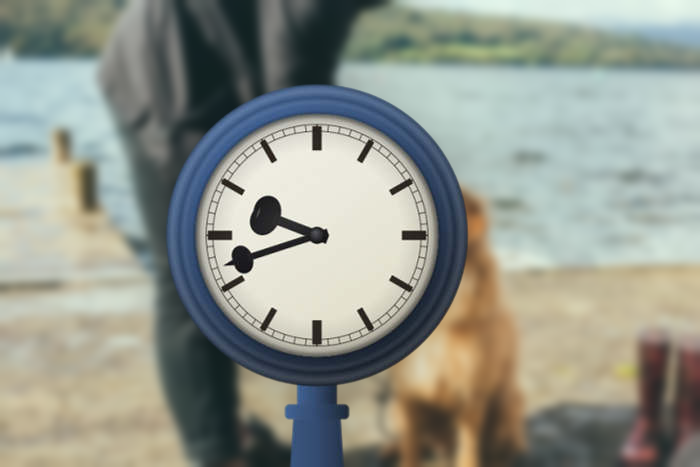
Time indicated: 9:42
